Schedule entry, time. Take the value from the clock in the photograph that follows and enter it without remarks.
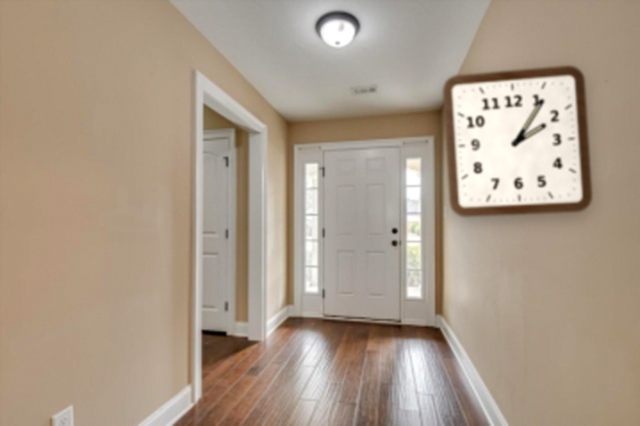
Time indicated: 2:06
